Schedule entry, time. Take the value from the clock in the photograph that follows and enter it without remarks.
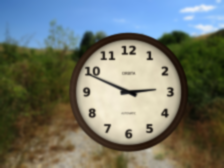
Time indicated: 2:49
